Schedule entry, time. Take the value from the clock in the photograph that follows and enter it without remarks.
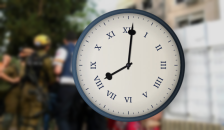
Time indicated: 8:01
